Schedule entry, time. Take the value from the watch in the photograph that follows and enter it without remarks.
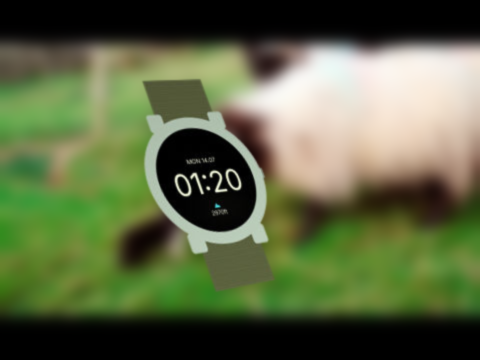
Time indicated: 1:20
